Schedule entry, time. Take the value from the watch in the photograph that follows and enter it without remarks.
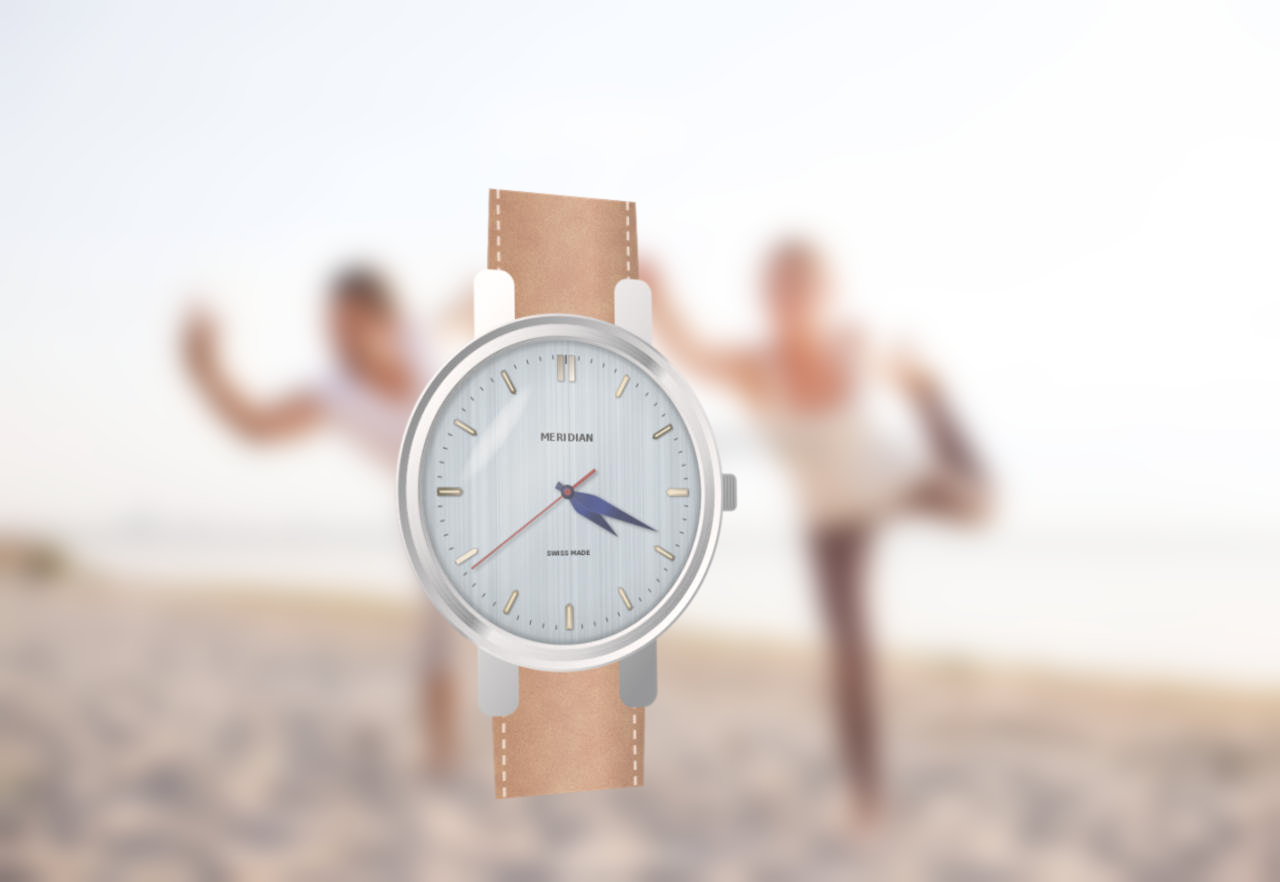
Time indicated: 4:18:39
